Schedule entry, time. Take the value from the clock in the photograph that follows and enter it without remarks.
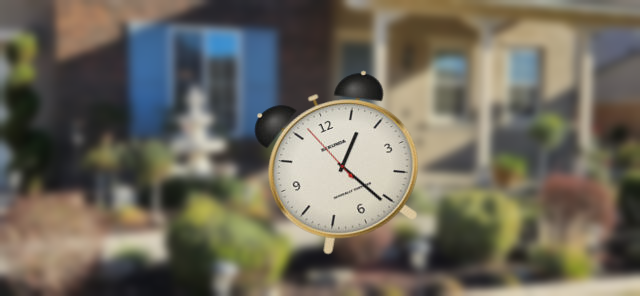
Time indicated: 1:25:57
